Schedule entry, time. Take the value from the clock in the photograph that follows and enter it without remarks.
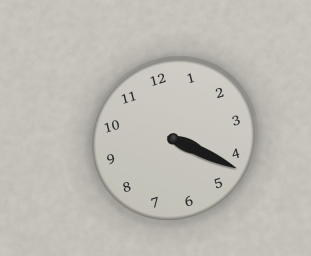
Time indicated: 4:22
